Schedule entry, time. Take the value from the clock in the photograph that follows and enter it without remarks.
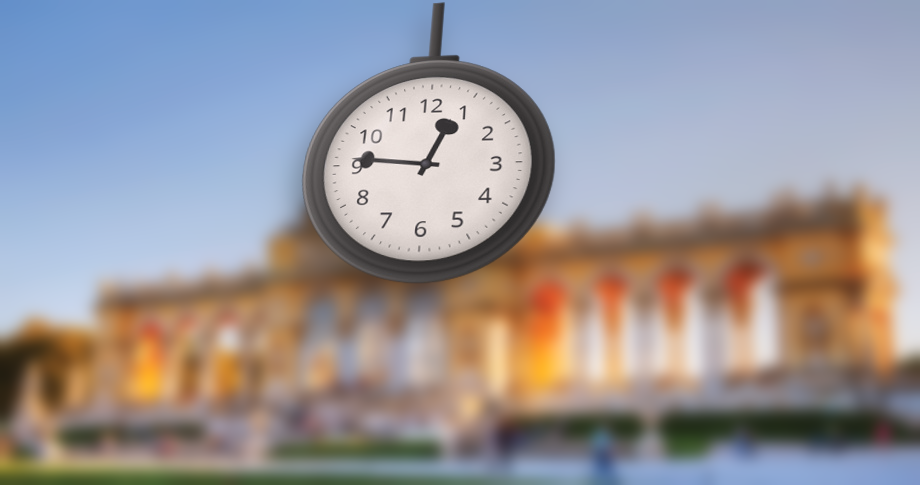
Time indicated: 12:46
